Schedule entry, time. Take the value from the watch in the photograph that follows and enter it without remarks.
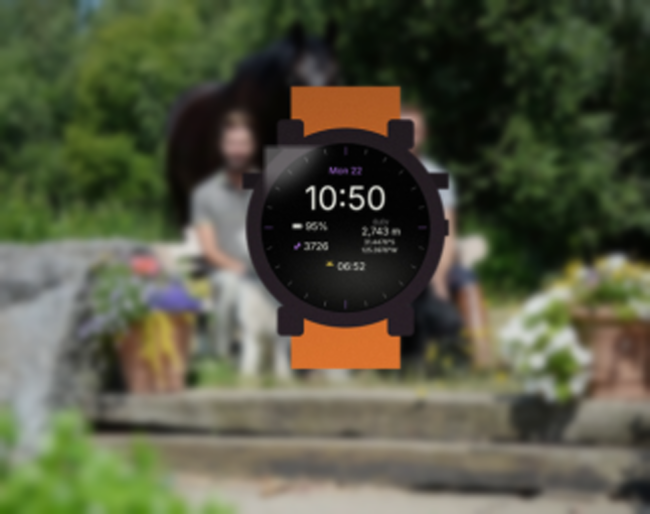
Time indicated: 10:50
